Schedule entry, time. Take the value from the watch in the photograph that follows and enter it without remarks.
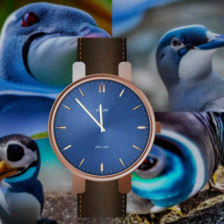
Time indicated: 11:53
